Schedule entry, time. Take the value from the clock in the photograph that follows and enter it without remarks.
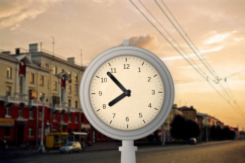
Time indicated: 7:53
